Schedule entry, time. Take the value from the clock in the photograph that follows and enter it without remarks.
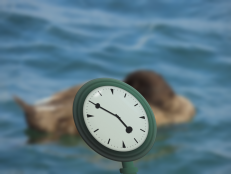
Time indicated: 4:50
